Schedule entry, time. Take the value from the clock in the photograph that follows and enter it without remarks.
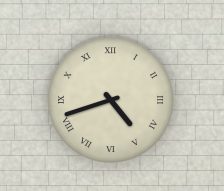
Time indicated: 4:42
